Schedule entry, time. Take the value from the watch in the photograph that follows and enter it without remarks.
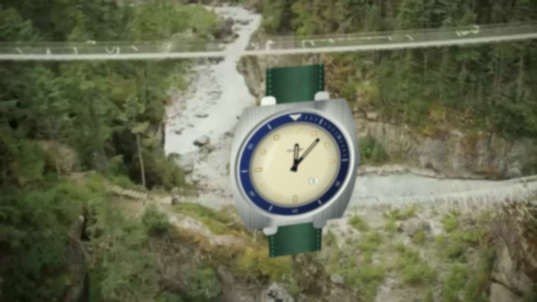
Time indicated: 12:07
